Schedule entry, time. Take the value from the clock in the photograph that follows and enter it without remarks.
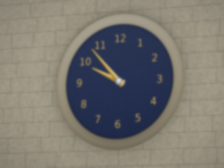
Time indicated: 9:53
